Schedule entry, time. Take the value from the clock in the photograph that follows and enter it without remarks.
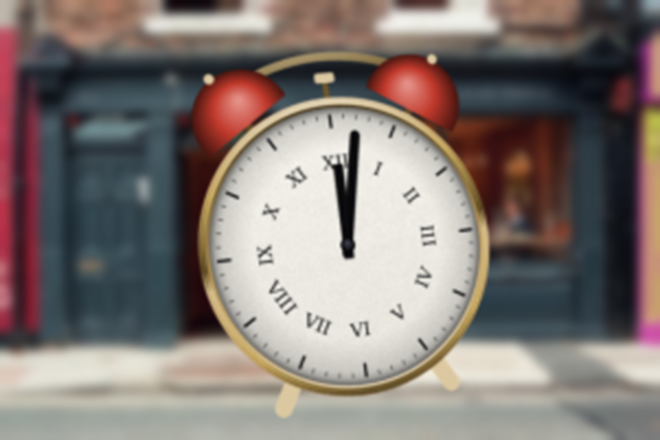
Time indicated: 12:02
